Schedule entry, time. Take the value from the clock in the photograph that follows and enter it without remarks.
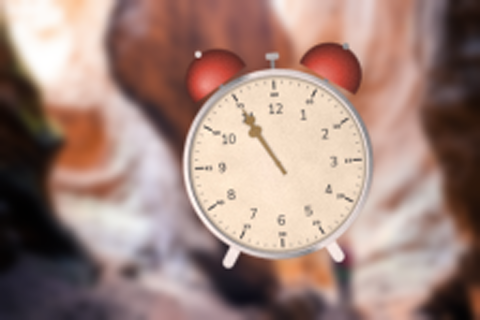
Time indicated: 10:55
